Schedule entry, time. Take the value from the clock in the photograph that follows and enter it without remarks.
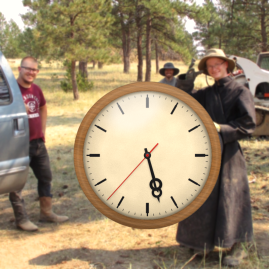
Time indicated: 5:27:37
